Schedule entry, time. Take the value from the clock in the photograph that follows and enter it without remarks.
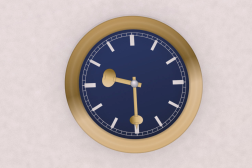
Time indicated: 9:30
